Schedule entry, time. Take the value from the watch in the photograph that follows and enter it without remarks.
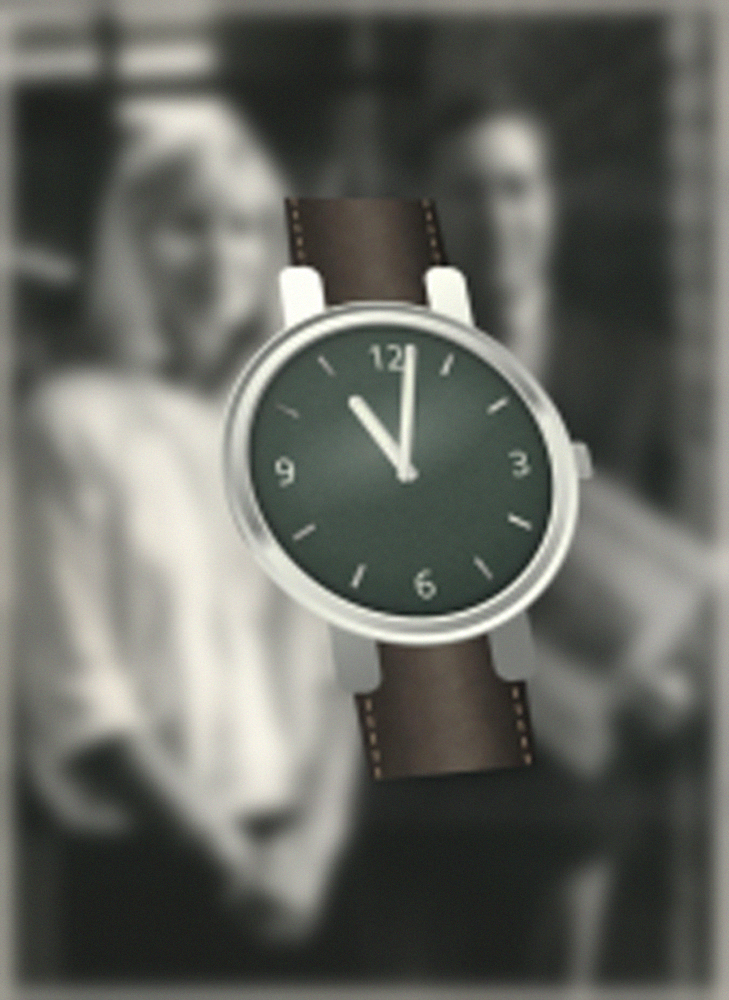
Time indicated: 11:02
